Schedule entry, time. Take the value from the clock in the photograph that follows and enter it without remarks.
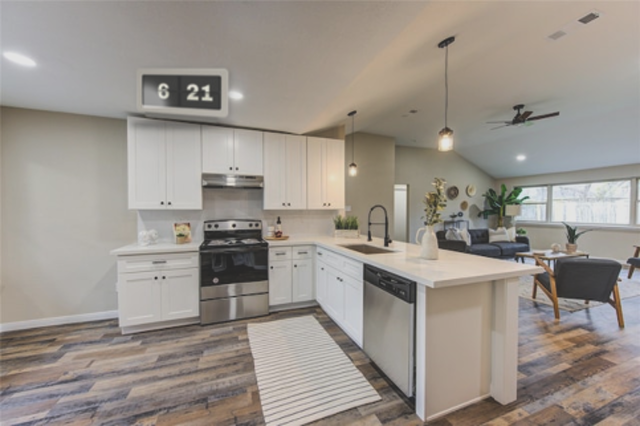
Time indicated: 6:21
